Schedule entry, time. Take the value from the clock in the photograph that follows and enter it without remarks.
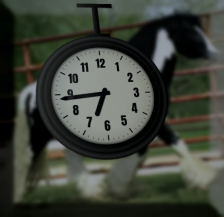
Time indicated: 6:44
